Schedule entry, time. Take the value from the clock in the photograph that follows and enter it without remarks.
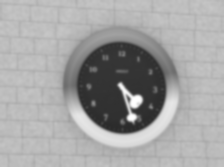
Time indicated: 4:27
